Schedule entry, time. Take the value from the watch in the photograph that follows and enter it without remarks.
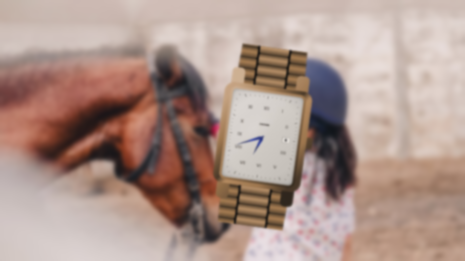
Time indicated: 6:41
